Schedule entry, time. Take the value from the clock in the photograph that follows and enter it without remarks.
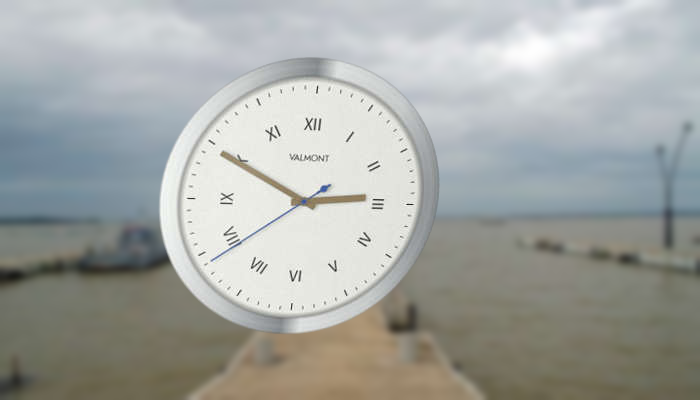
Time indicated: 2:49:39
